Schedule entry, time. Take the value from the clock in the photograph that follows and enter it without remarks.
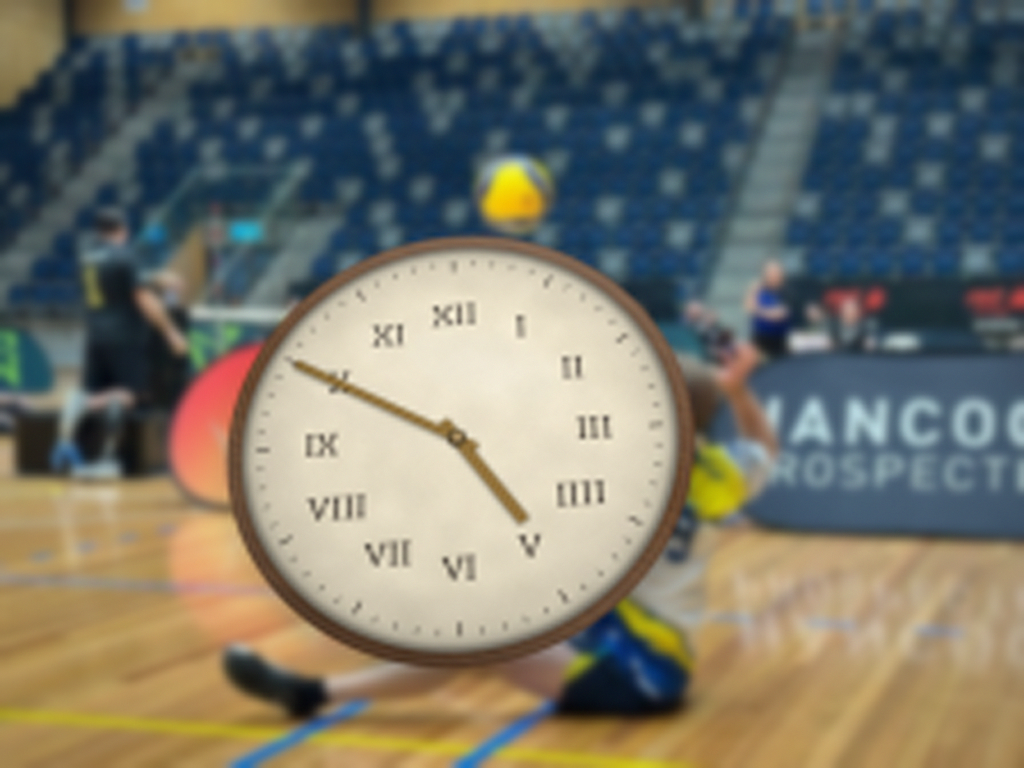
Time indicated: 4:50
